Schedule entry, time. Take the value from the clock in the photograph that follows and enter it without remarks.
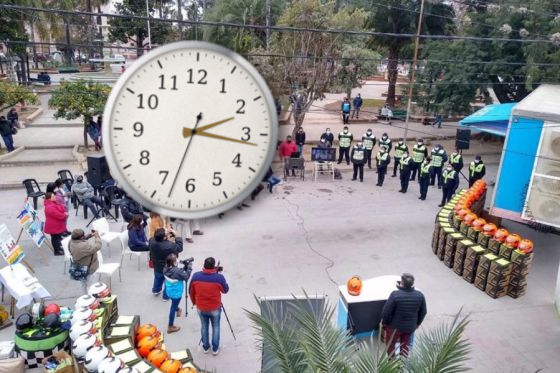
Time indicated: 2:16:33
